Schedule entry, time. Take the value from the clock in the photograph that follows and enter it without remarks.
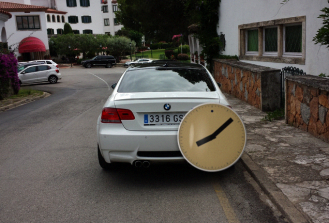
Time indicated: 8:08
